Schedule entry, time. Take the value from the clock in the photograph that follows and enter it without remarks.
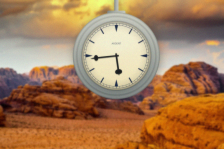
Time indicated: 5:44
